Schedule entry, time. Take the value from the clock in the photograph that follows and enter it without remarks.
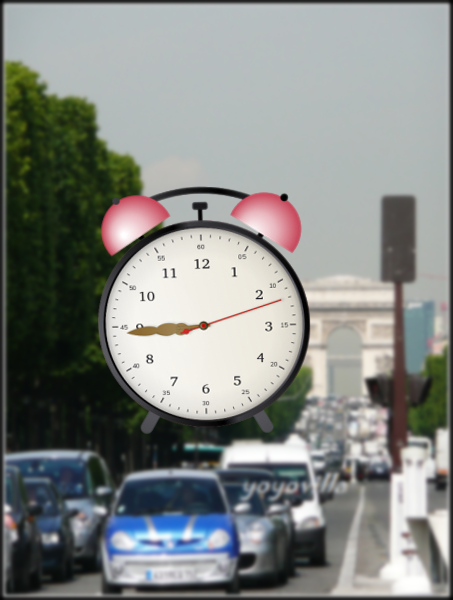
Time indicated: 8:44:12
